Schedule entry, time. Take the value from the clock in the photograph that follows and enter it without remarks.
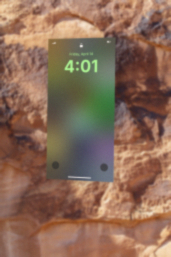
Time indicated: 4:01
